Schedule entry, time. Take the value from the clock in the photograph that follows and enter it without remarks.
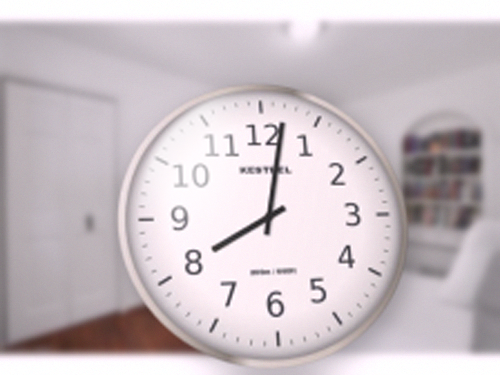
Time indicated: 8:02
